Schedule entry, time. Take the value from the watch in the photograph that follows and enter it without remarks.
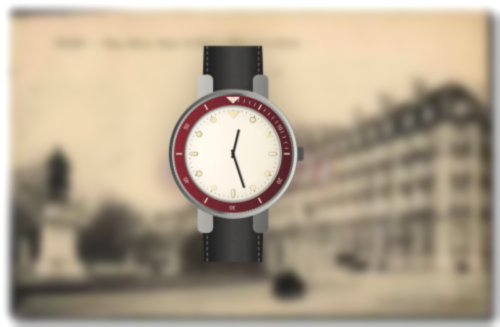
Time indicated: 12:27
